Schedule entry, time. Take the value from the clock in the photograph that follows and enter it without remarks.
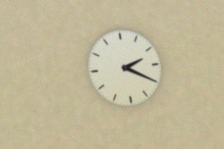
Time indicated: 2:20
